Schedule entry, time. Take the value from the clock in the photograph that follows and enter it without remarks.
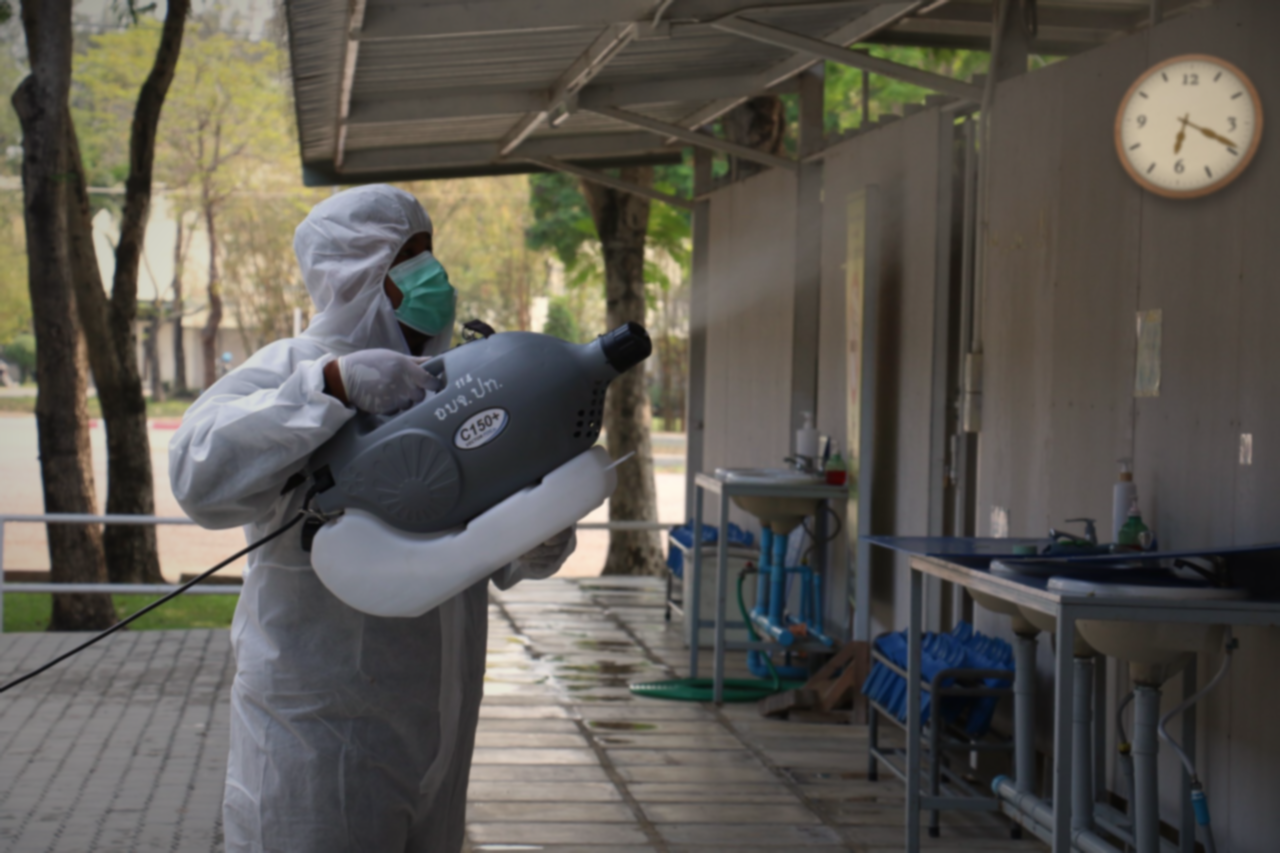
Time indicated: 6:19
